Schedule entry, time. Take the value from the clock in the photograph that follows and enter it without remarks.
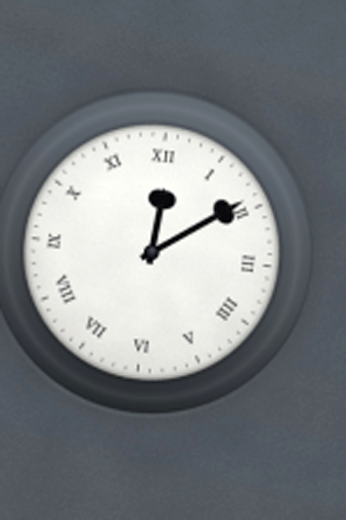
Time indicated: 12:09
